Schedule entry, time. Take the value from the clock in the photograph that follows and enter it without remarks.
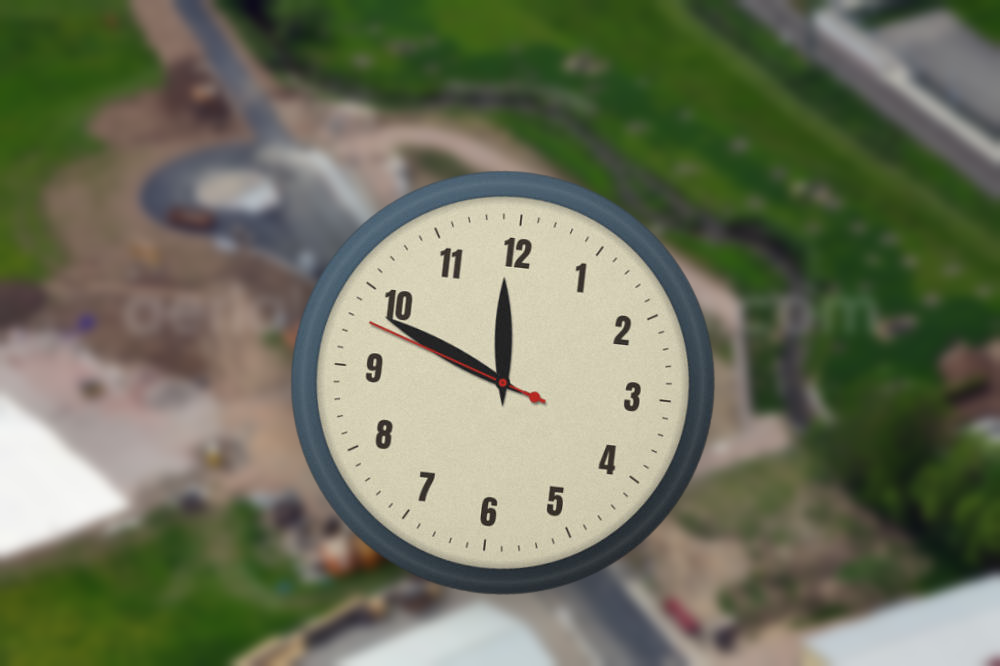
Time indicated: 11:48:48
